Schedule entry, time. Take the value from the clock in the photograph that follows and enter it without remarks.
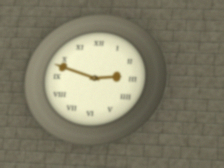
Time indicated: 2:48
